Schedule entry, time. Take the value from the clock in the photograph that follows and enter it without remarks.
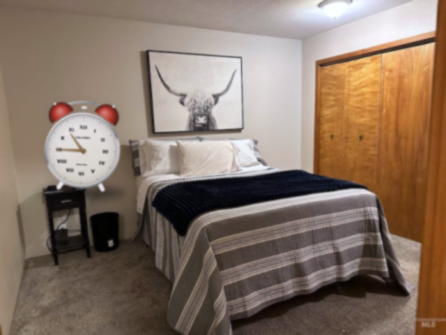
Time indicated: 10:45
